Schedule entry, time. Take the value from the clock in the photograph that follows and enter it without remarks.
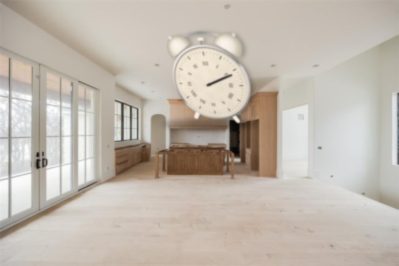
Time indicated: 2:11
